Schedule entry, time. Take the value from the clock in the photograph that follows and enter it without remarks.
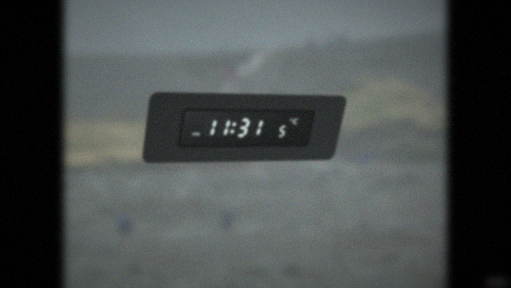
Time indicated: 11:31
